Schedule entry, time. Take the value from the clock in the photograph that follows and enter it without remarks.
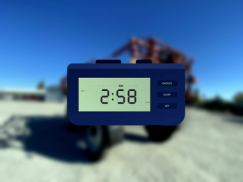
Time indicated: 2:58
